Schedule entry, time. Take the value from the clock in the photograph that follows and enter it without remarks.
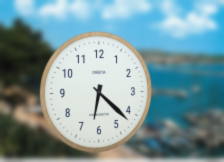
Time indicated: 6:22
